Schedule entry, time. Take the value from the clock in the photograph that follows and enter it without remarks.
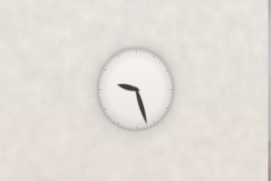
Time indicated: 9:27
